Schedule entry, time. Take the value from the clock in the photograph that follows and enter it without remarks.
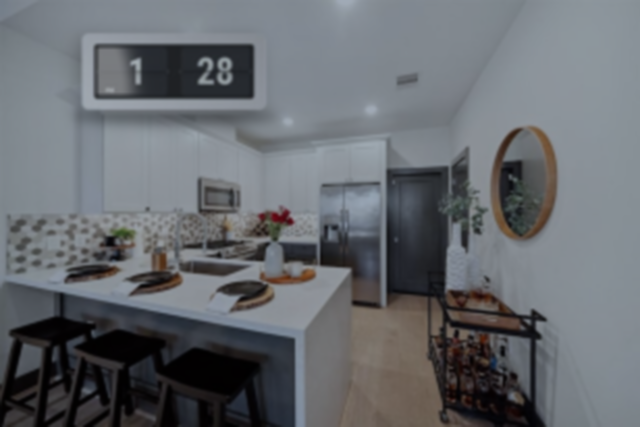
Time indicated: 1:28
